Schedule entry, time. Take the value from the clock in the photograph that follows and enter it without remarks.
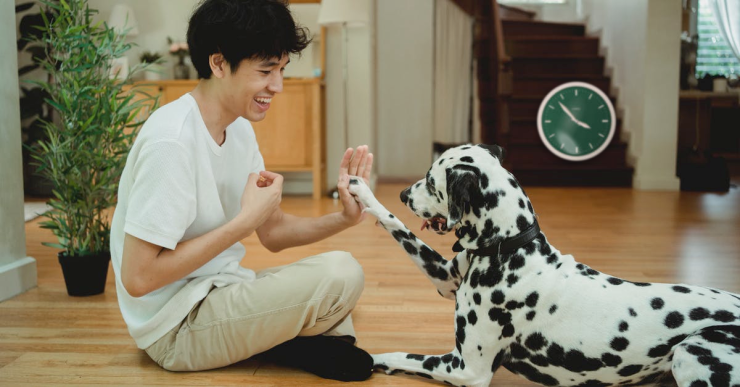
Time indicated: 3:53
